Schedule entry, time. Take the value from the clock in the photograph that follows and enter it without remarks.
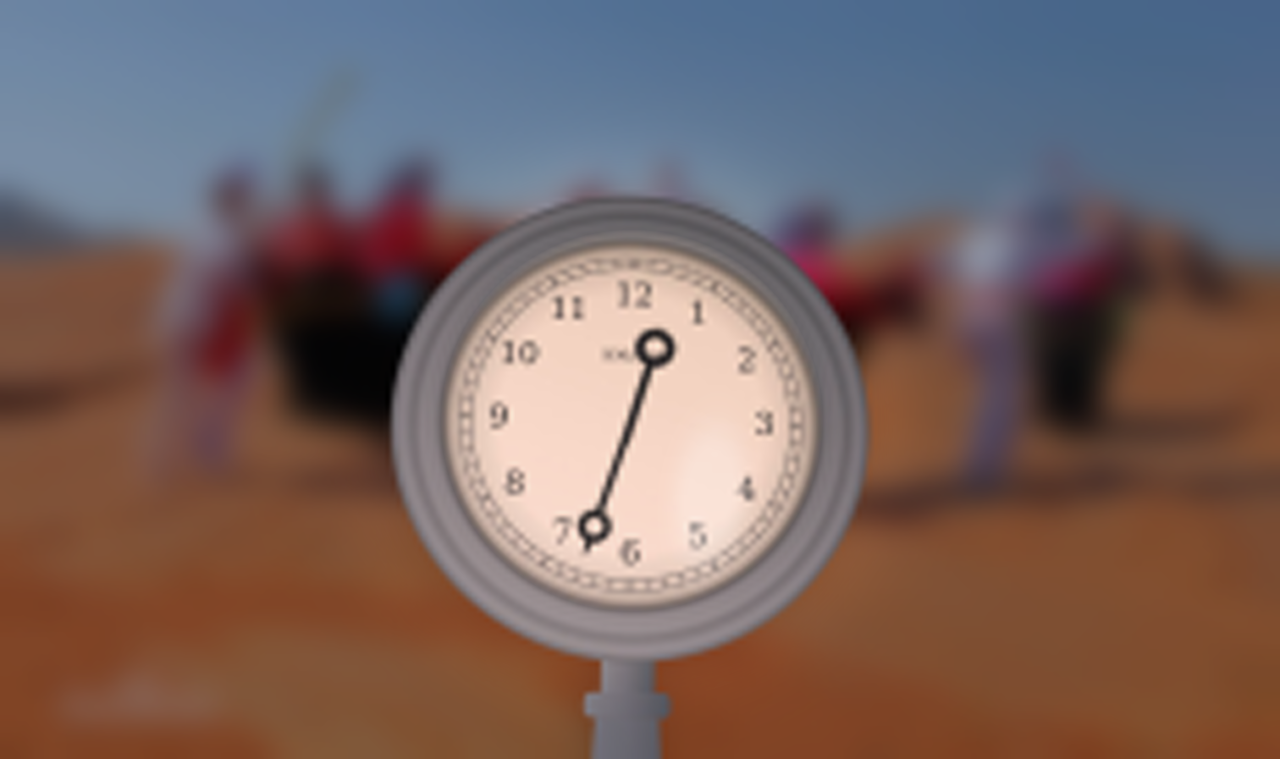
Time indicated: 12:33
